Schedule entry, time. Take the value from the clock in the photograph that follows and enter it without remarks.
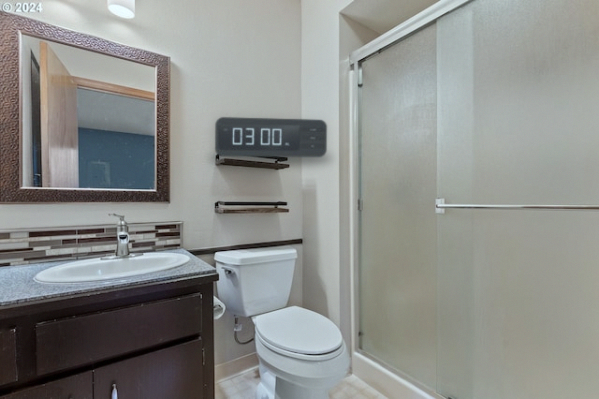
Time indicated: 3:00
